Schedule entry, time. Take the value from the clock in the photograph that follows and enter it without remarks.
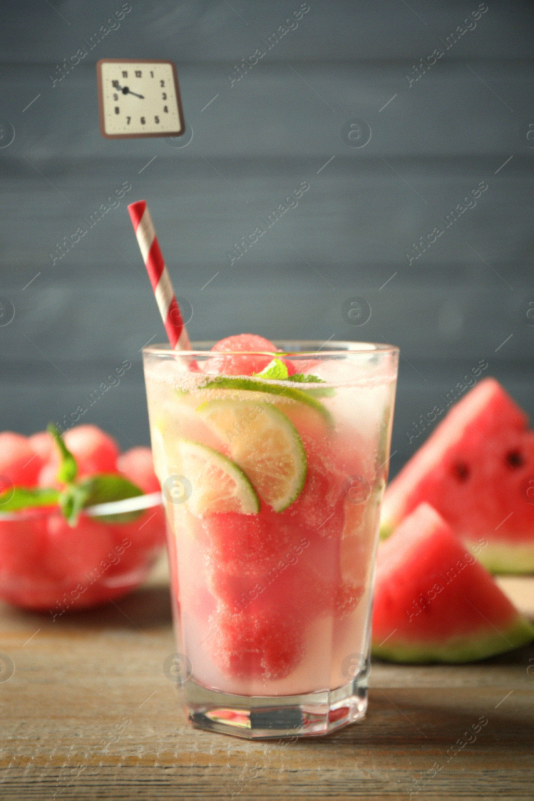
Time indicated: 9:49
